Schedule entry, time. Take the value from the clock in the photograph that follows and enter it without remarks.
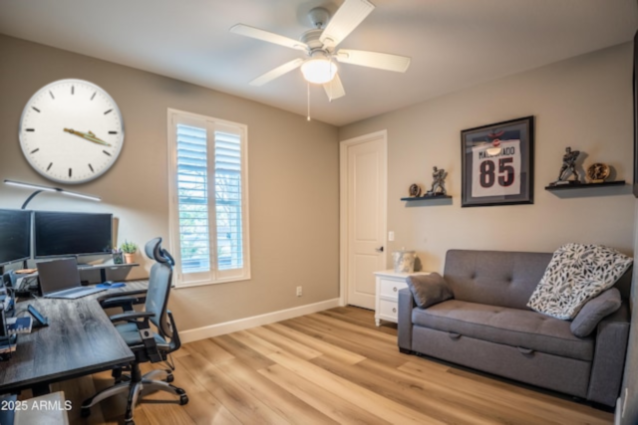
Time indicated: 3:18
